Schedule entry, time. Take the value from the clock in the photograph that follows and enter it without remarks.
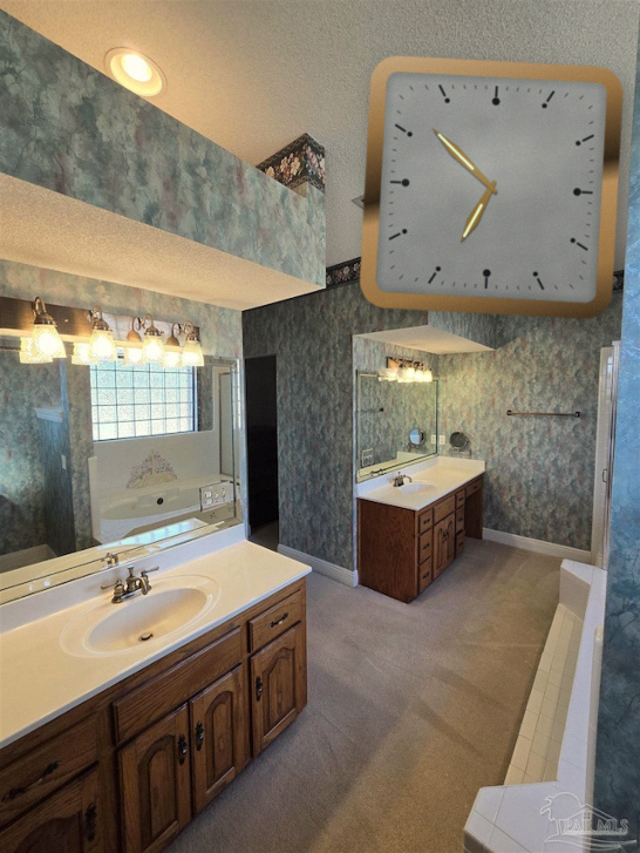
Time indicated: 6:52
